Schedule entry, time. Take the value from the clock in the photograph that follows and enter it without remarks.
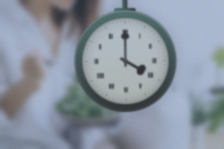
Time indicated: 4:00
